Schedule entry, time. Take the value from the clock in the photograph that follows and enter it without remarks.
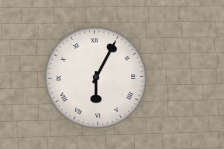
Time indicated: 6:05
